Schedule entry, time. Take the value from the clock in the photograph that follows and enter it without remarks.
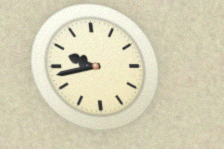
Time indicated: 9:43
